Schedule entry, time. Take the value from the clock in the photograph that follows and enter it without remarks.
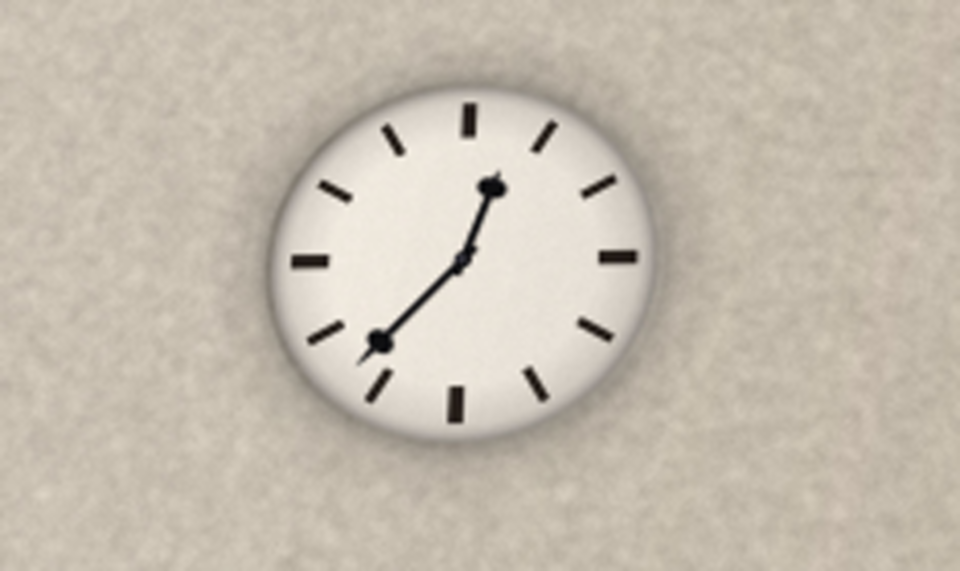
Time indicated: 12:37
